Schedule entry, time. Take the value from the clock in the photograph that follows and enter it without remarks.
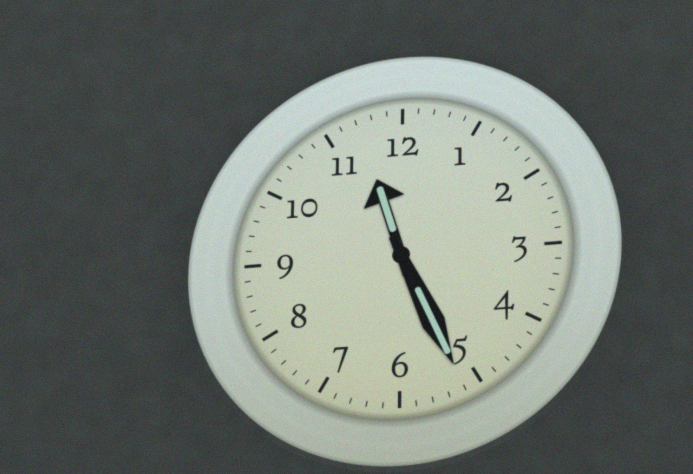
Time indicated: 11:26
